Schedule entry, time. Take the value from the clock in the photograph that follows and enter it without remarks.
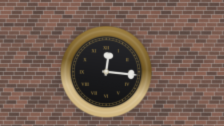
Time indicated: 12:16
